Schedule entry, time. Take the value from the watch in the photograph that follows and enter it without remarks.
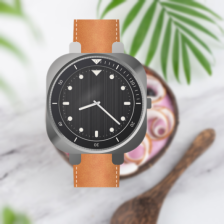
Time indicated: 8:22
